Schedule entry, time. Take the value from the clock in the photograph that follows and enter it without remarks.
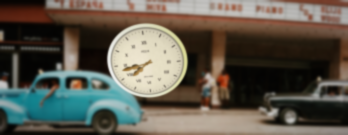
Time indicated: 7:43
